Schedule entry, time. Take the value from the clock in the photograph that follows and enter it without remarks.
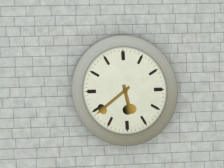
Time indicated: 5:39
